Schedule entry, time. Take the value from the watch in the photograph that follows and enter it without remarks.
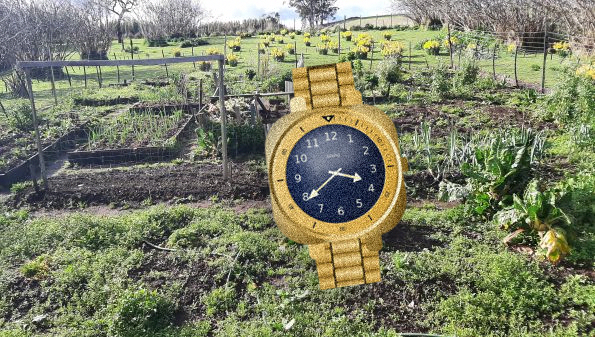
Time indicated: 3:39
